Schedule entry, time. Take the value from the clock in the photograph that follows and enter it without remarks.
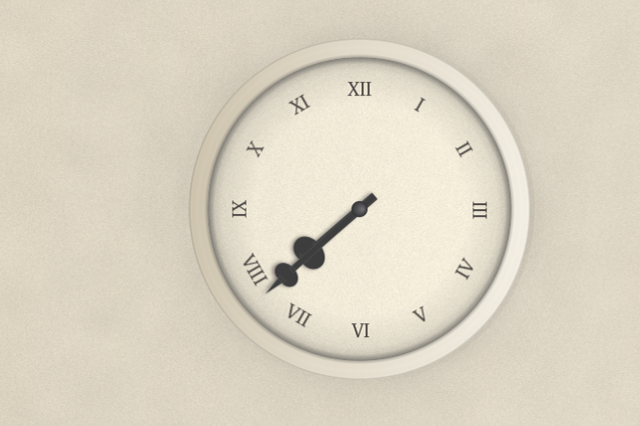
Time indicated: 7:38
